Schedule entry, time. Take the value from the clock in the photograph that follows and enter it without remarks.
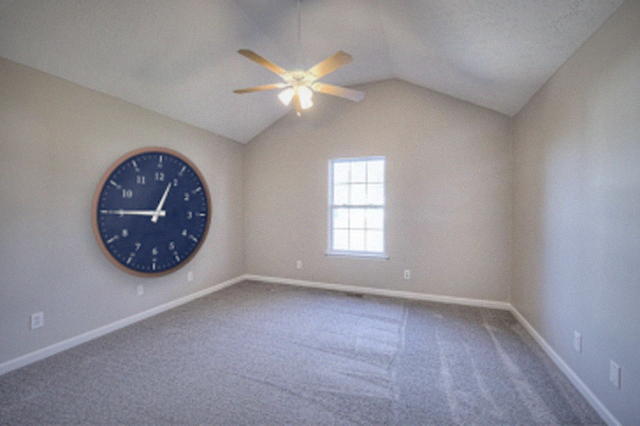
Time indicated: 12:45
